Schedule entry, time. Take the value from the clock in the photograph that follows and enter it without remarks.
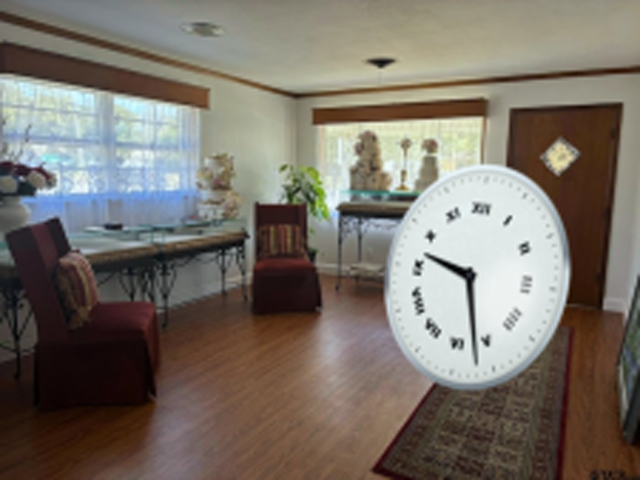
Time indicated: 9:27
